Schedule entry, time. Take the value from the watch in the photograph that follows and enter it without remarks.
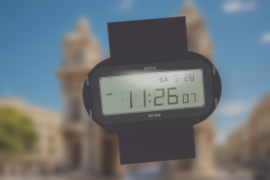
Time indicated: 11:26:07
